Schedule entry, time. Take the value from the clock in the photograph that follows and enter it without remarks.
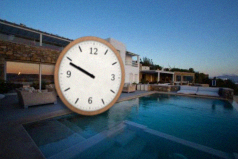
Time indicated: 9:49
